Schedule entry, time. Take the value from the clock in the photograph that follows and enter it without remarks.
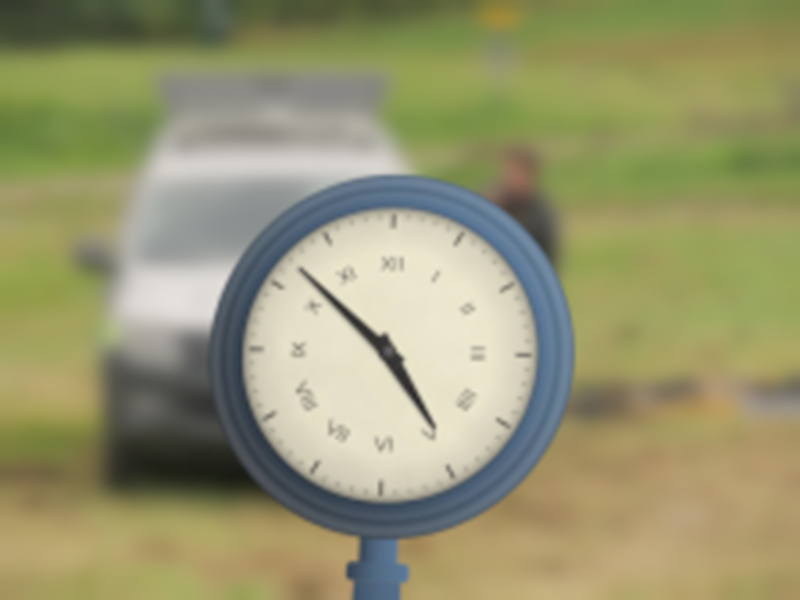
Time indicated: 4:52
